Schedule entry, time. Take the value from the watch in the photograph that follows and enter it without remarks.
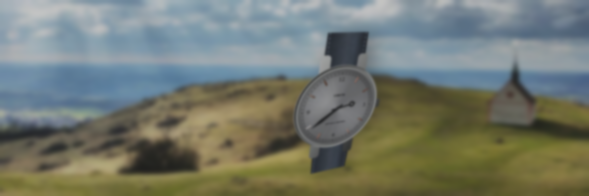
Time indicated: 2:39
